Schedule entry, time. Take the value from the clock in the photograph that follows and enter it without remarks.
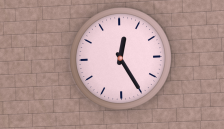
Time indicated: 12:25
